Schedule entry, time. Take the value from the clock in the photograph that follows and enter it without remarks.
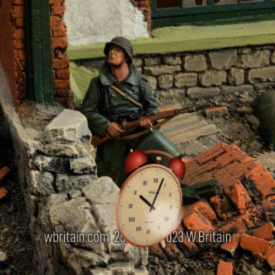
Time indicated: 10:03
